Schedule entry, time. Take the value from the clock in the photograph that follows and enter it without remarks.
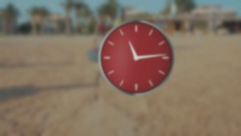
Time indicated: 11:14
